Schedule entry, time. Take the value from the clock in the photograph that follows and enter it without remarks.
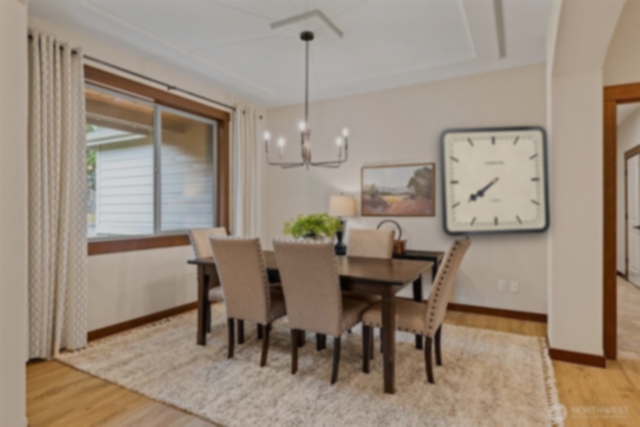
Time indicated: 7:39
